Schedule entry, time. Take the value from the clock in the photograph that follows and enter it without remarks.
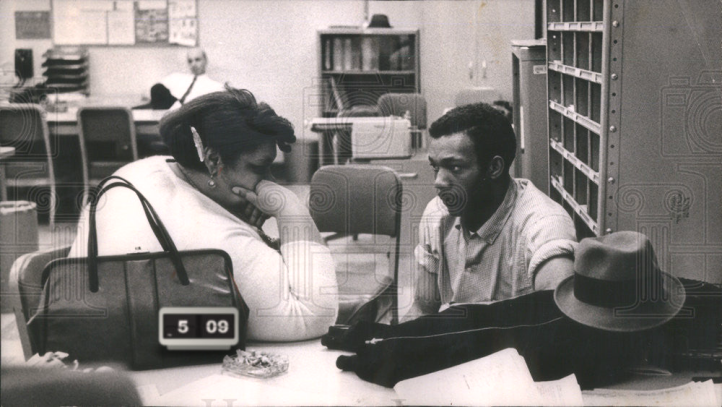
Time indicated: 5:09
